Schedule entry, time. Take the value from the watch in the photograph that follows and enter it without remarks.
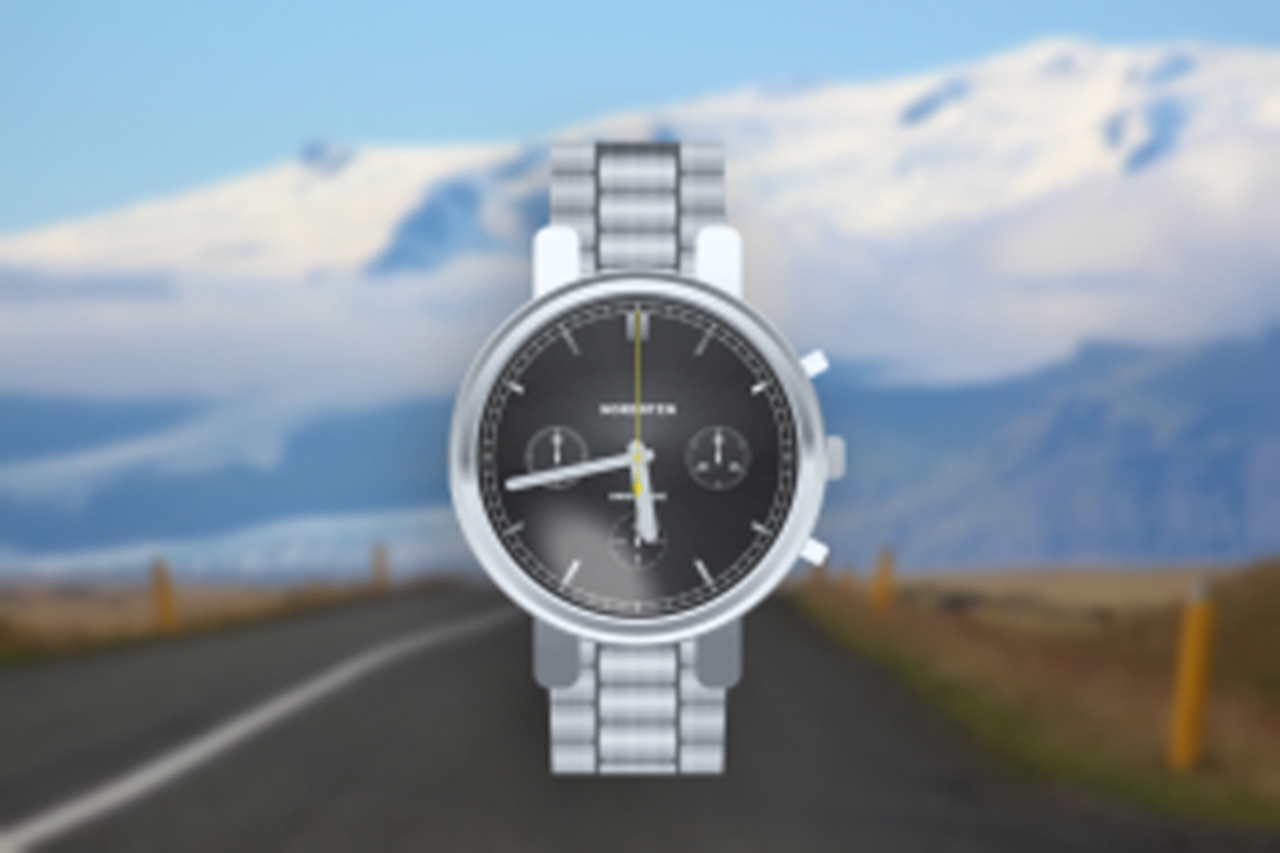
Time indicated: 5:43
